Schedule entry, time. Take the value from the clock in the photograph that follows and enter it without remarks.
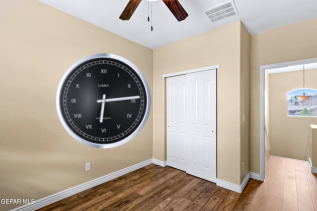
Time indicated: 6:14
